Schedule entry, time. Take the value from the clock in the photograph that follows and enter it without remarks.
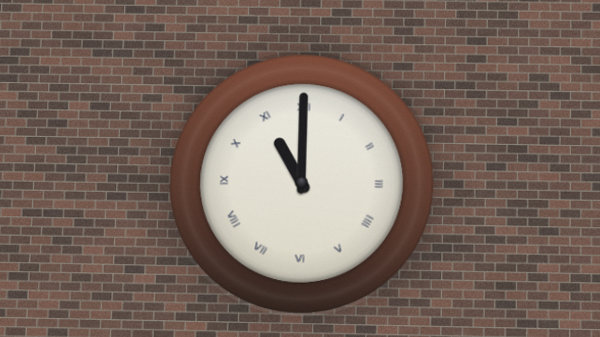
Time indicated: 11:00
